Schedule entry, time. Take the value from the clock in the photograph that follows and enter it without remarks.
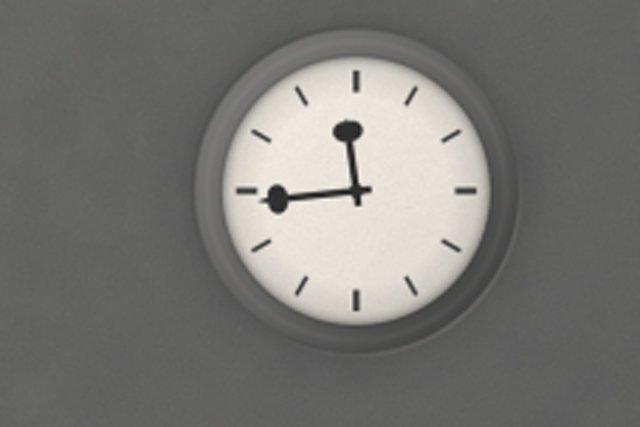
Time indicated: 11:44
